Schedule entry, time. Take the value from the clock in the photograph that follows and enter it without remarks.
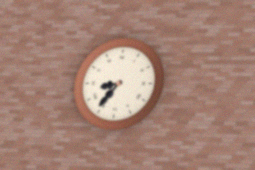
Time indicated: 8:36
